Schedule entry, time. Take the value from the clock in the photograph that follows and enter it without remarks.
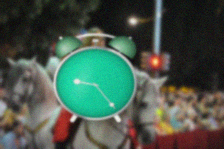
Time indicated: 9:24
